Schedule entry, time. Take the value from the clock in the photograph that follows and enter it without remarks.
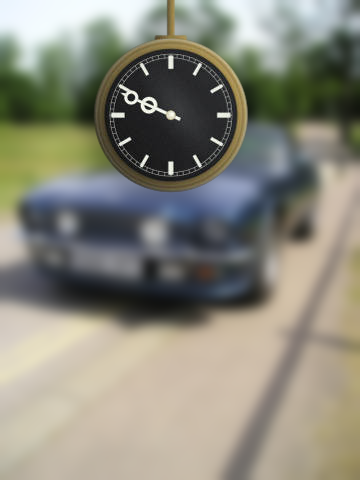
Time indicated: 9:49
